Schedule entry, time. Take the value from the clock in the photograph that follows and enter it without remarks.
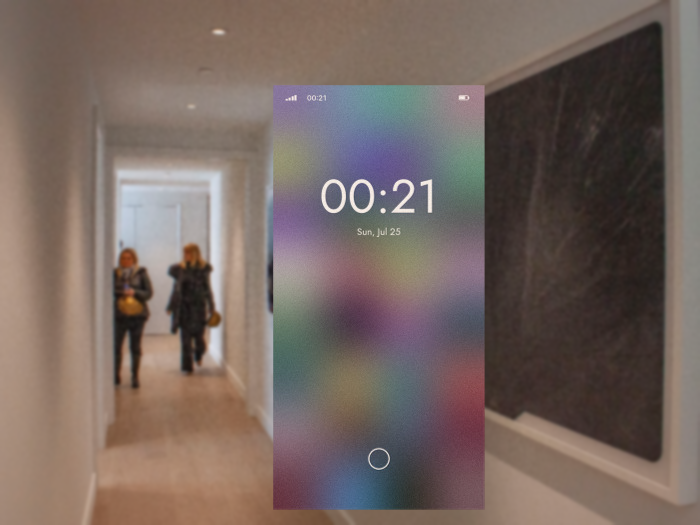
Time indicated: 0:21
